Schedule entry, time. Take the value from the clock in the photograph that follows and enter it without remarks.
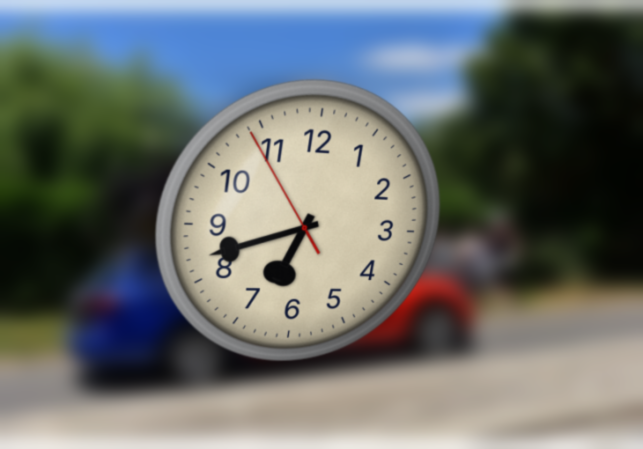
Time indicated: 6:41:54
